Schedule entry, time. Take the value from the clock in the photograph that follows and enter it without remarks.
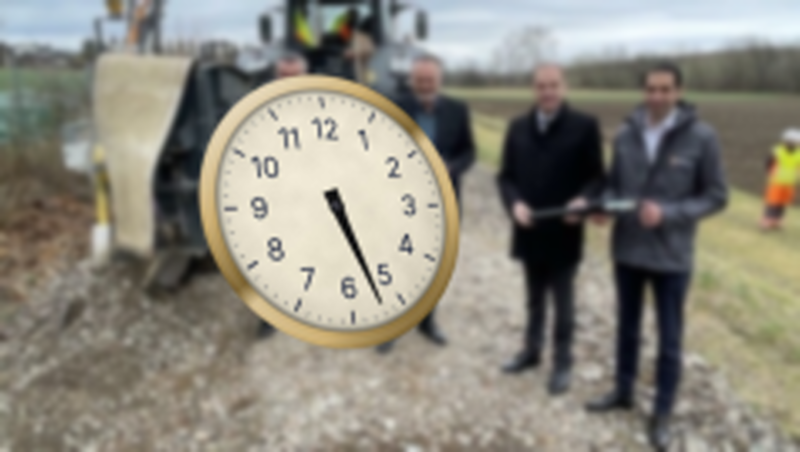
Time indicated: 5:27
